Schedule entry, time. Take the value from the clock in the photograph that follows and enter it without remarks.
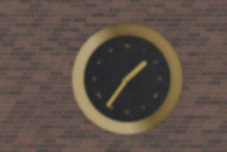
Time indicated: 1:36
